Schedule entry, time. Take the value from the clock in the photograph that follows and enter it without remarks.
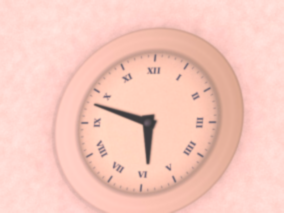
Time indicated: 5:48
